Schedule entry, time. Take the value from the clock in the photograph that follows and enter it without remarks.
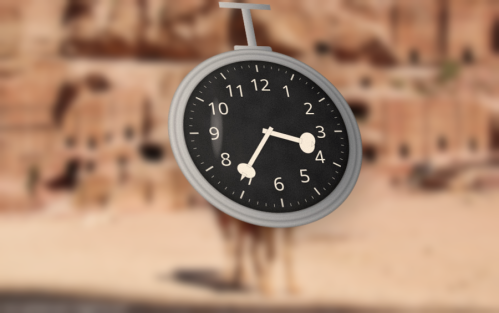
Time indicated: 3:36
